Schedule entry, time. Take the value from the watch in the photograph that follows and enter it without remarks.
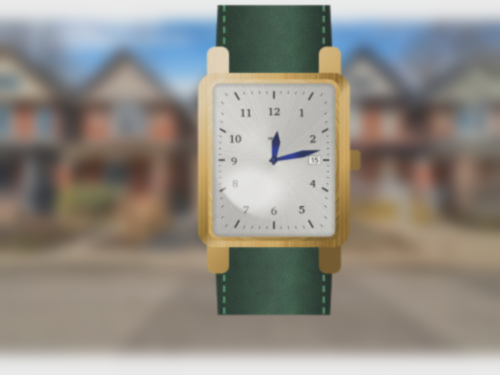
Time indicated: 12:13
